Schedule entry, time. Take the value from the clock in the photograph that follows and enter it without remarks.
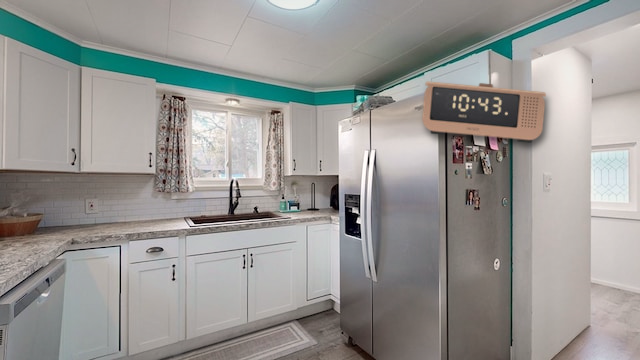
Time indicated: 10:43
